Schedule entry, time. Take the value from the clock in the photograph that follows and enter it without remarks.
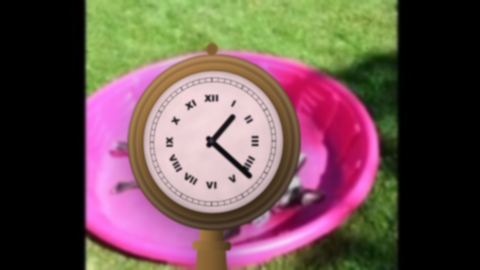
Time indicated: 1:22
